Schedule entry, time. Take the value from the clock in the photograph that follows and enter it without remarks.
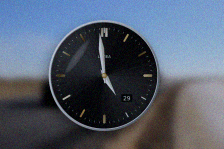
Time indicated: 4:59
